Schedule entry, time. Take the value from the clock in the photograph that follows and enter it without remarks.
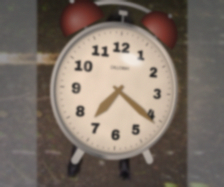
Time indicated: 7:21
